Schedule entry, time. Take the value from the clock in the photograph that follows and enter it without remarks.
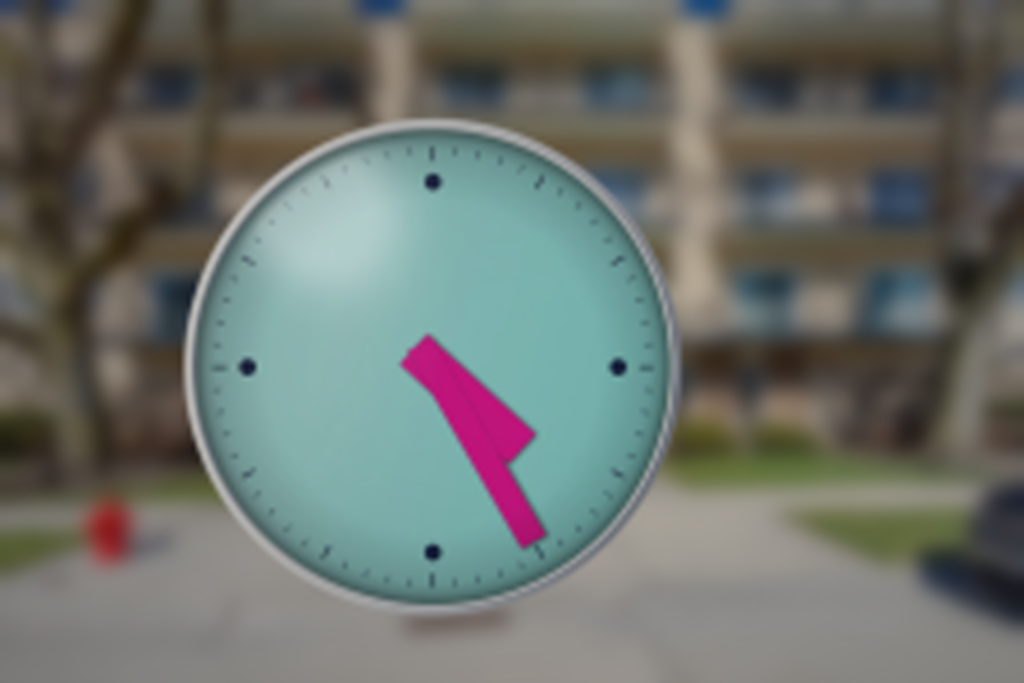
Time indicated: 4:25
